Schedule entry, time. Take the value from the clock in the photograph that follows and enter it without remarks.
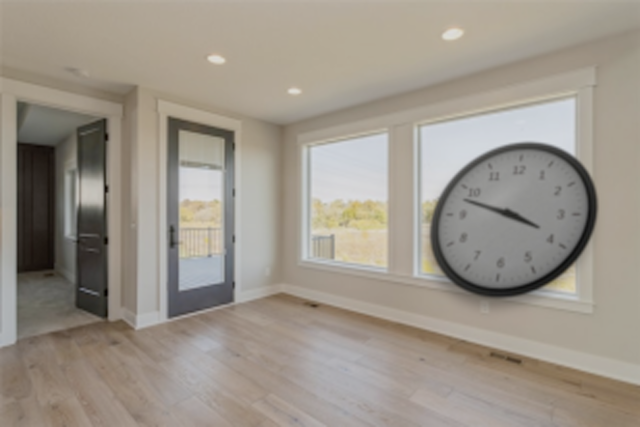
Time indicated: 3:48
